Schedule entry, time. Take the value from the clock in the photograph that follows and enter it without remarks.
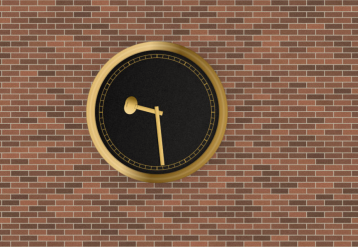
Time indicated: 9:29
